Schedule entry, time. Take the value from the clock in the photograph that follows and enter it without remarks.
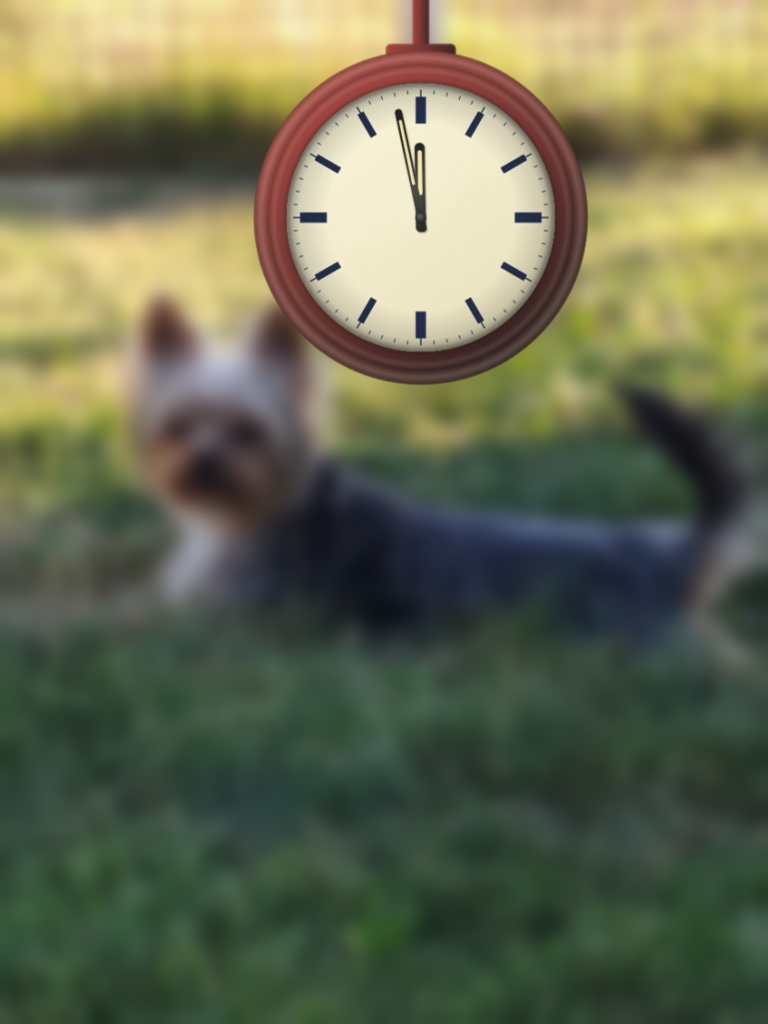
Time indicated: 11:58
